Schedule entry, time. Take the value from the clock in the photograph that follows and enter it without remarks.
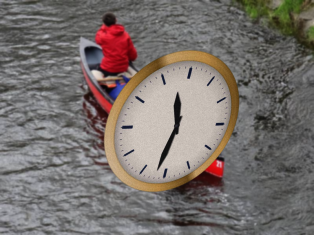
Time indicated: 11:32
